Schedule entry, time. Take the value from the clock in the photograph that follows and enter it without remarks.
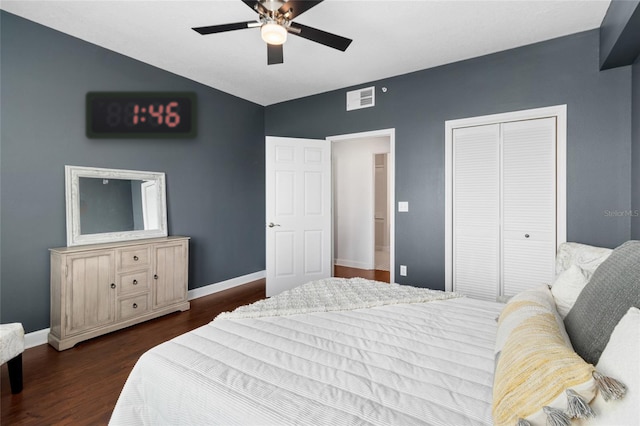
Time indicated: 1:46
